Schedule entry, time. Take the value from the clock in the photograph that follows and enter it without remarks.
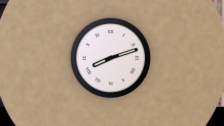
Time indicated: 8:12
